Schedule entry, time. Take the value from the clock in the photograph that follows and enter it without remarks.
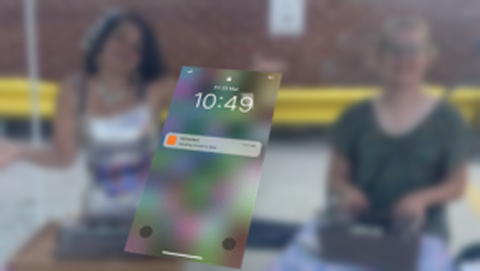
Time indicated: 10:49
